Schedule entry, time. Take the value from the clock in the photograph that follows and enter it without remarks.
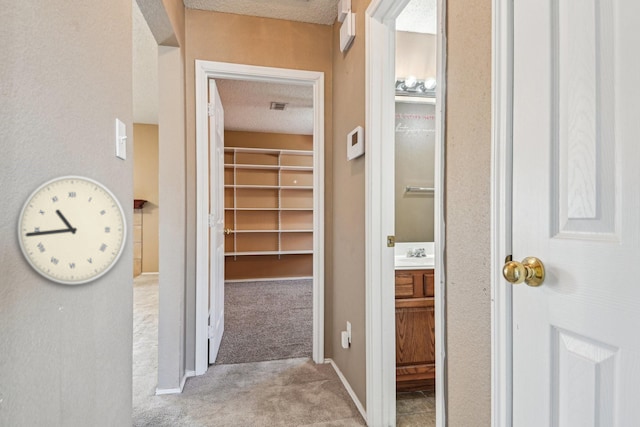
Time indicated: 10:44
